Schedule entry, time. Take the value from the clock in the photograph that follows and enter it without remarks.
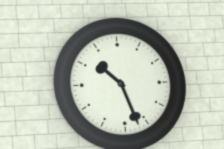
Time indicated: 10:27
